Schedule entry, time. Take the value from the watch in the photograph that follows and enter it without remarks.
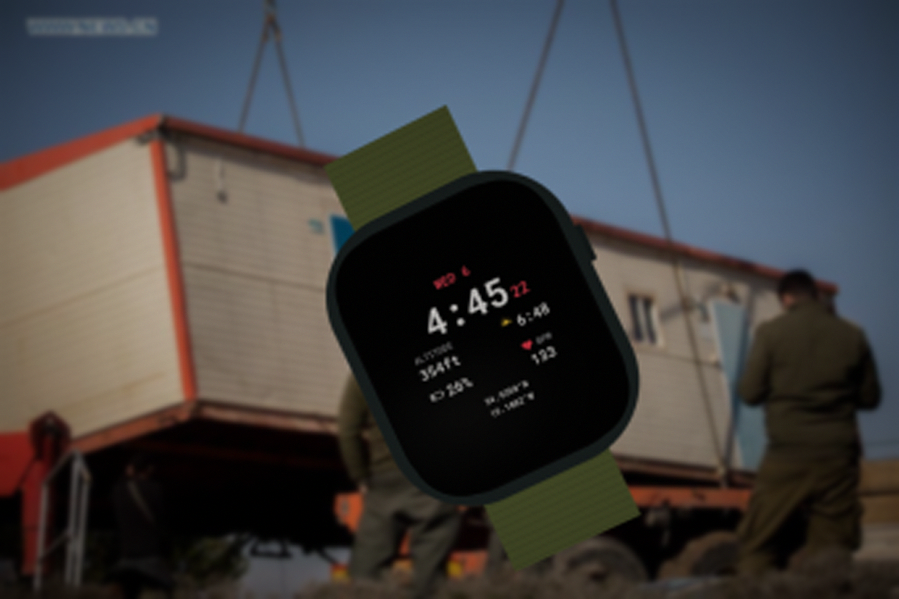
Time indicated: 4:45
